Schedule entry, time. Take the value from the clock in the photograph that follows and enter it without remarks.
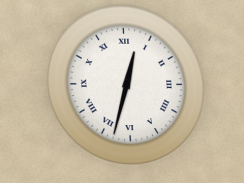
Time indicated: 12:33
